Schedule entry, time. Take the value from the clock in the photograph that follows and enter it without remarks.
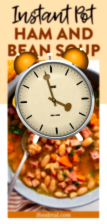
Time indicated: 3:58
